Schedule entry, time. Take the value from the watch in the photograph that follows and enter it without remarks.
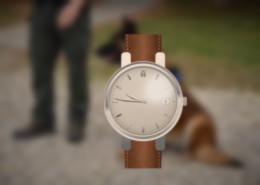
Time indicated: 9:46
